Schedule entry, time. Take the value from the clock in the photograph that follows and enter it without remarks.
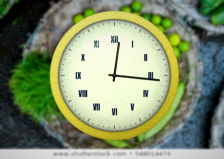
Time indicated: 12:16
